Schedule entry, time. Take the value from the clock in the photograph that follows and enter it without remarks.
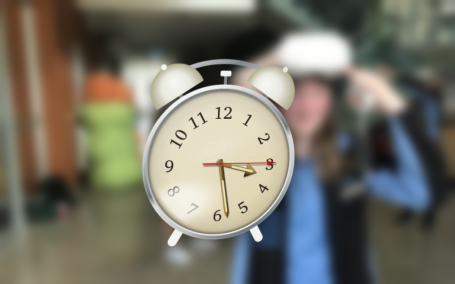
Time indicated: 3:28:15
